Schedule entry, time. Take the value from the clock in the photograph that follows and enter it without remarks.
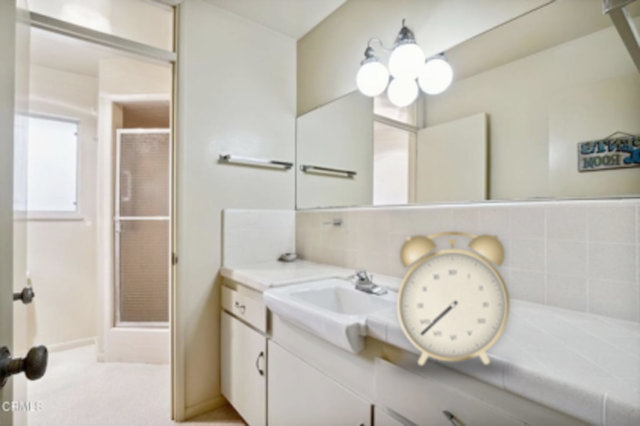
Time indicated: 7:38
